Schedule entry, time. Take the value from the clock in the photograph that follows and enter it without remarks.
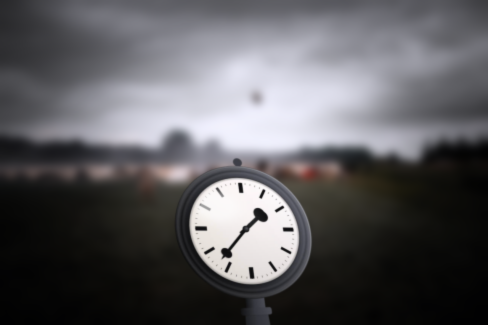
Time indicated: 1:37
